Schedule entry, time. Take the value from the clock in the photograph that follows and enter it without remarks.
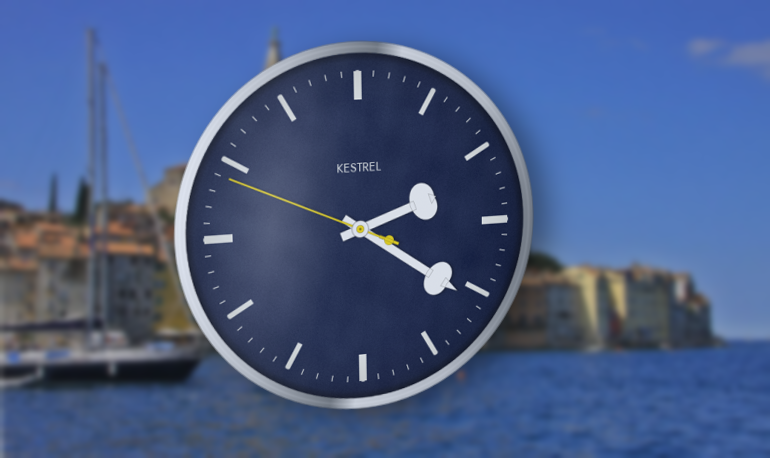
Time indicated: 2:20:49
